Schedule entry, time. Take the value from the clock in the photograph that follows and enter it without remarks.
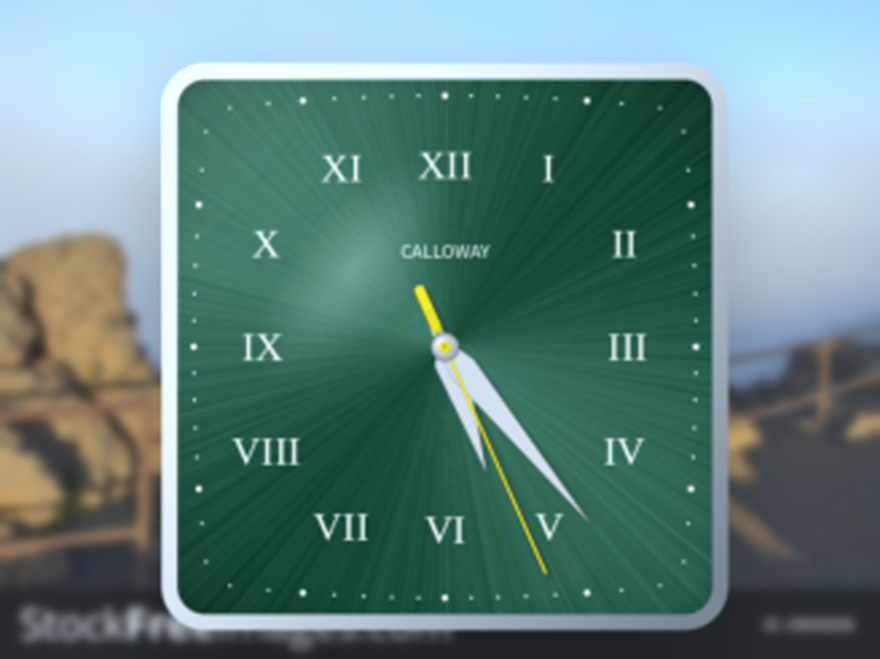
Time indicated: 5:23:26
